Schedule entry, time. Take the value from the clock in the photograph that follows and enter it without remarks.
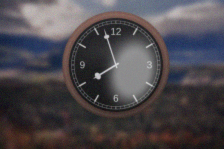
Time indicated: 7:57
